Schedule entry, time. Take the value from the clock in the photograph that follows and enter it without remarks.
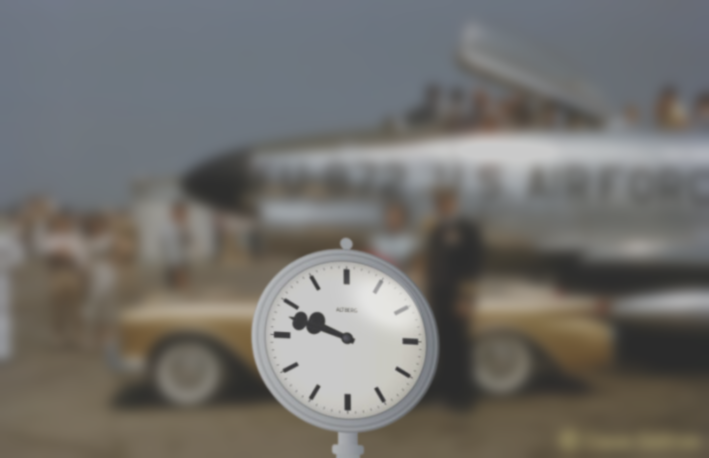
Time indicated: 9:48
